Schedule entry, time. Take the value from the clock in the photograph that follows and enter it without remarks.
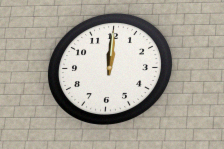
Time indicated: 12:00
